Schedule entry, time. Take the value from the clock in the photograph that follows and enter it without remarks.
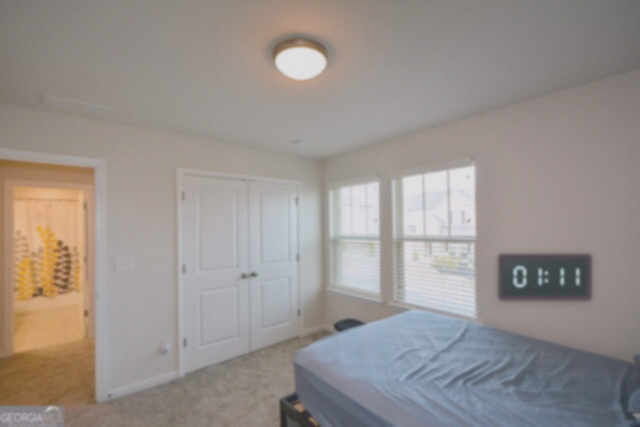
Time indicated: 1:11
